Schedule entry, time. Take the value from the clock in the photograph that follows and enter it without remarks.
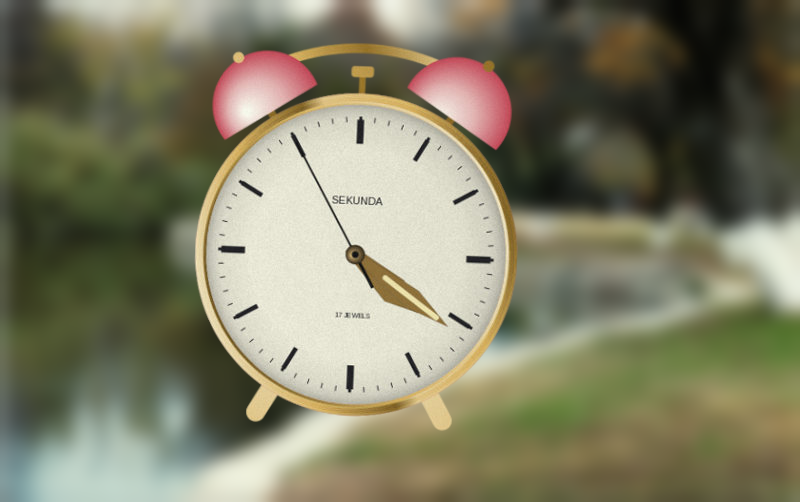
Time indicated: 4:20:55
